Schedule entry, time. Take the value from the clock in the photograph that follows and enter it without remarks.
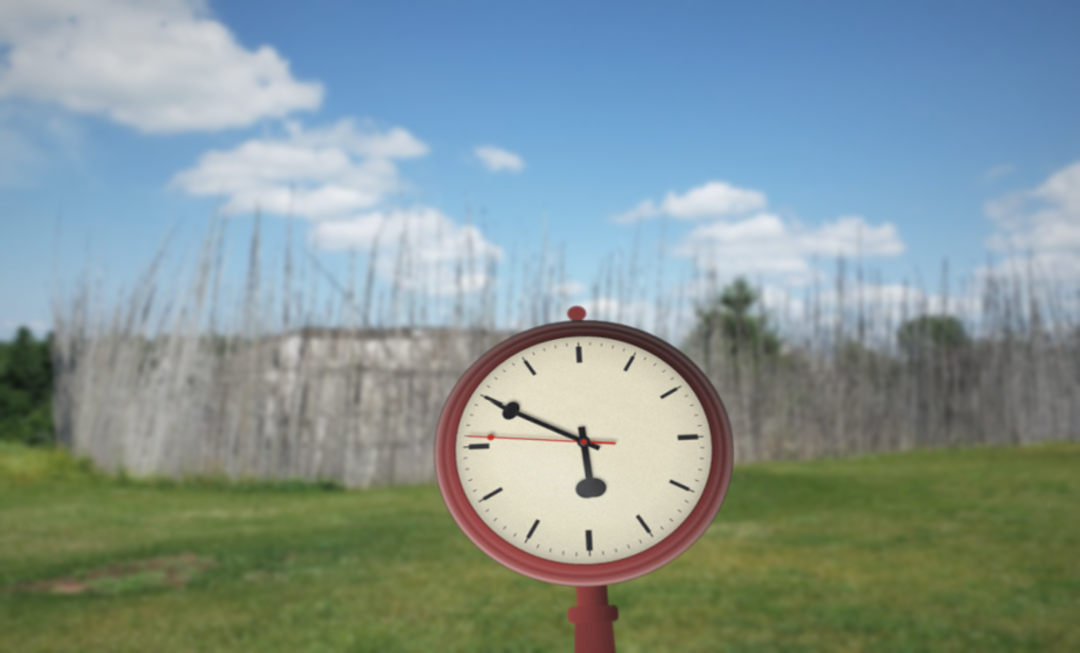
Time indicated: 5:49:46
